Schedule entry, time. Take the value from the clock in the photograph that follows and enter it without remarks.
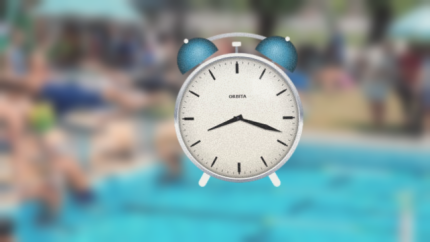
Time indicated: 8:18
